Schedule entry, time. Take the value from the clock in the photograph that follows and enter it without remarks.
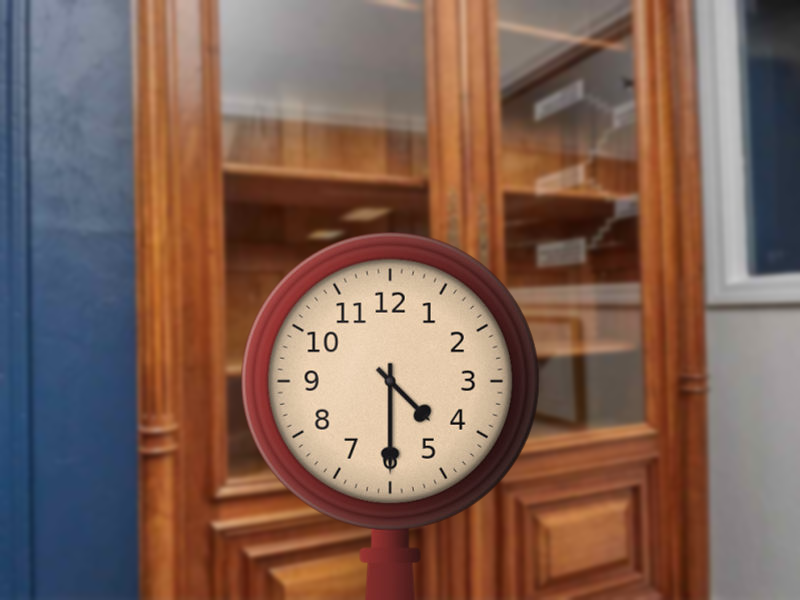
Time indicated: 4:30
